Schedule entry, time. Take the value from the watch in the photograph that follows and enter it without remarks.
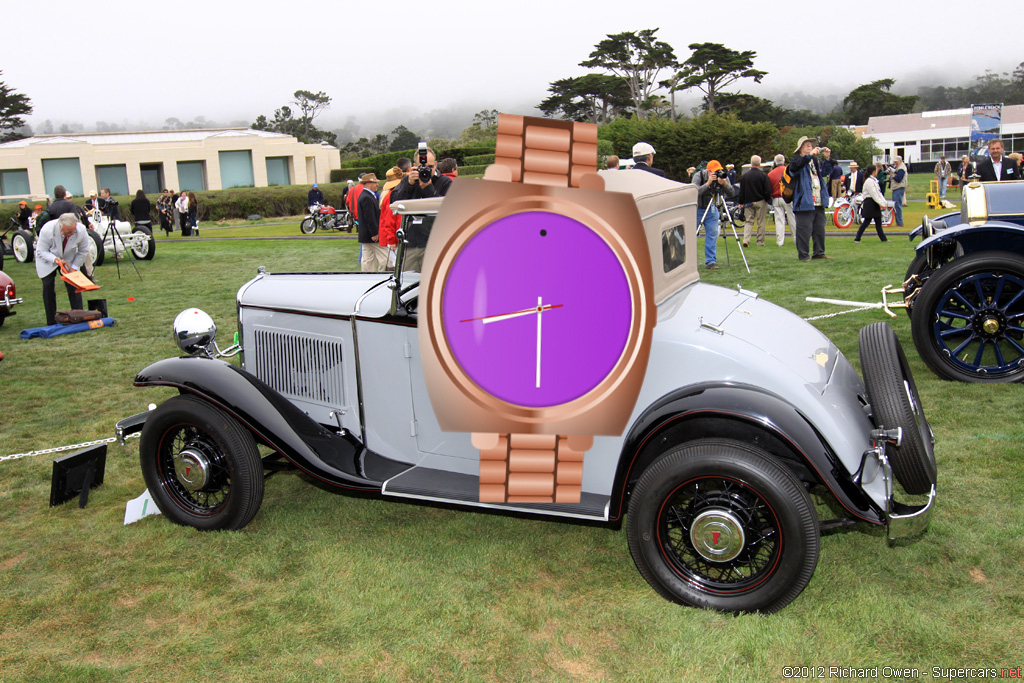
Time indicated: 8:29:43
